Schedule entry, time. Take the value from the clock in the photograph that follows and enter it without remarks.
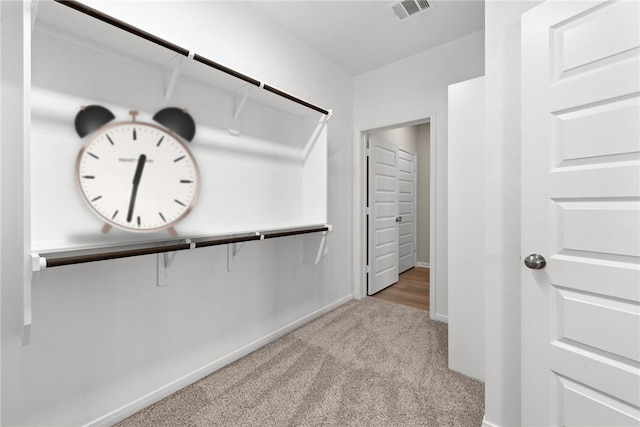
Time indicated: 12:32
